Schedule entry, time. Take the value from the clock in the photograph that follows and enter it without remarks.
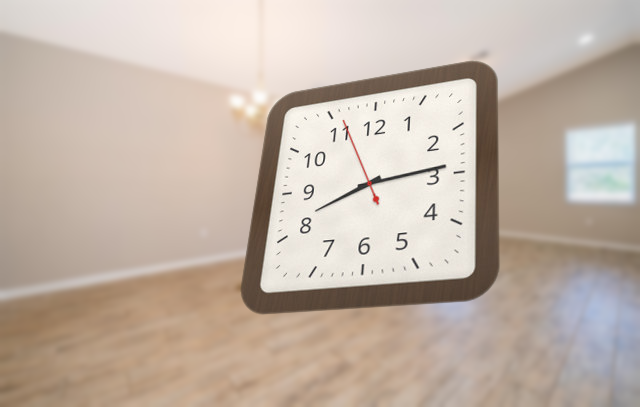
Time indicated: 8:13:56
